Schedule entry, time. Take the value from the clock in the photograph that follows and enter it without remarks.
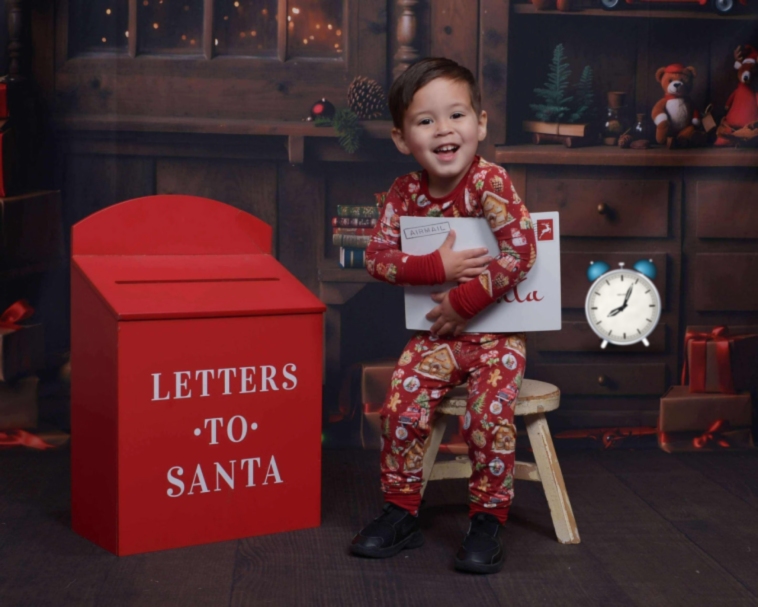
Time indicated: 8:04
